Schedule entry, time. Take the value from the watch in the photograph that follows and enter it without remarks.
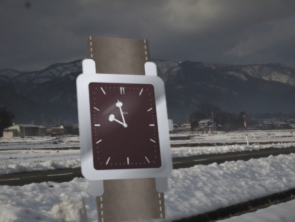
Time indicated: 9:58
